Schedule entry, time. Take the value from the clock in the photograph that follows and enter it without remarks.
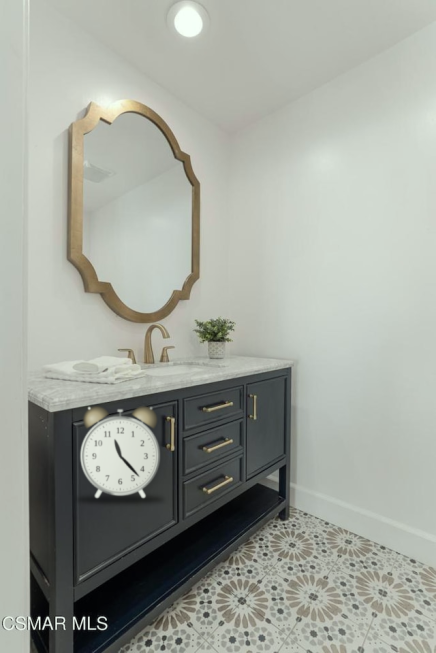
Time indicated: 11:23
